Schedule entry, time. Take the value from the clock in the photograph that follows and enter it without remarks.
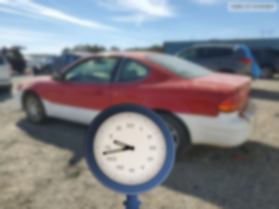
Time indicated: 9:43
